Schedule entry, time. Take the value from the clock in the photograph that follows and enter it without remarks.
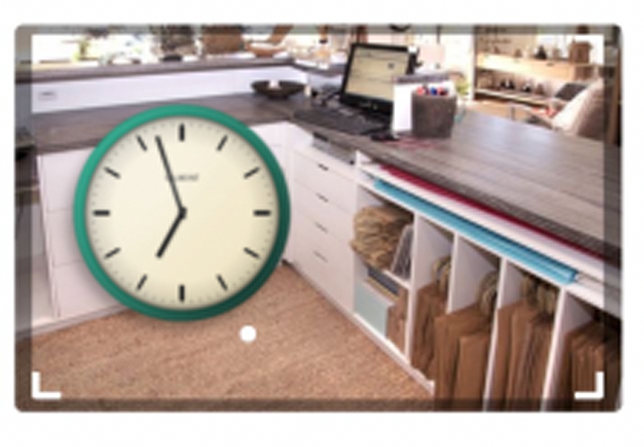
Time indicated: 6:57
